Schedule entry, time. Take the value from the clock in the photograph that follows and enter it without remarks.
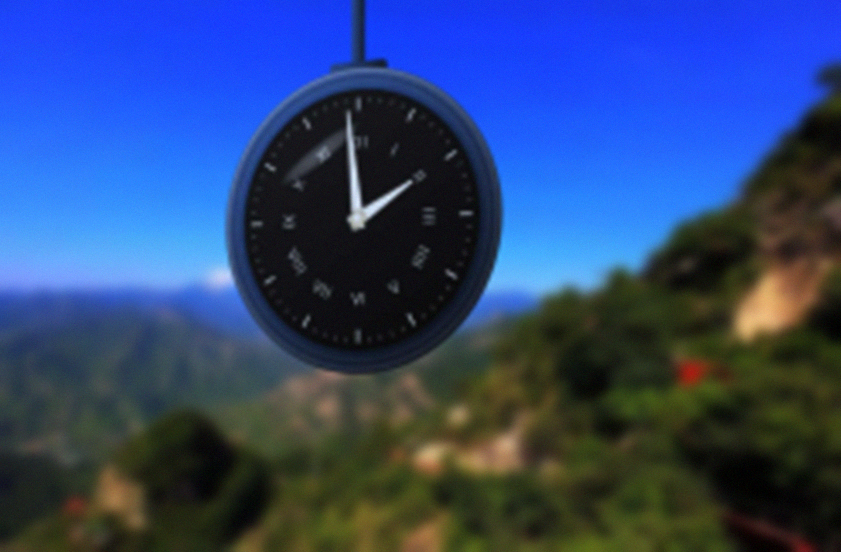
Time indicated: 1:59
